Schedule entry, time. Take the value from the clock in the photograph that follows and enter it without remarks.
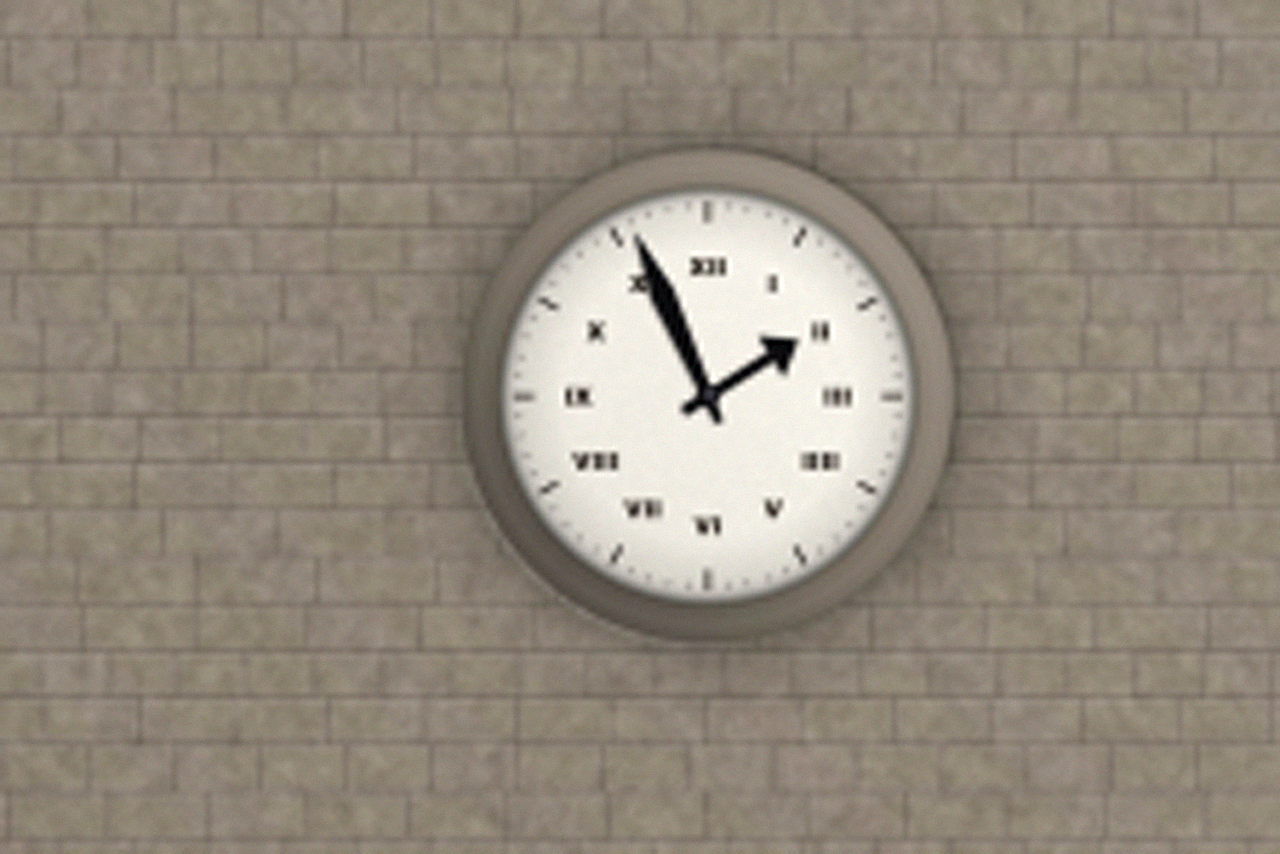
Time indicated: 1:56
